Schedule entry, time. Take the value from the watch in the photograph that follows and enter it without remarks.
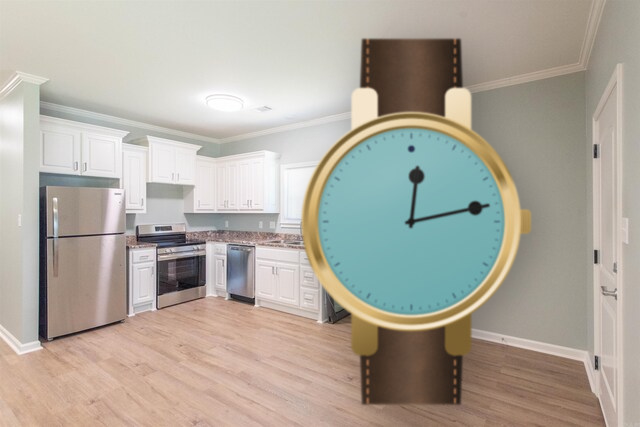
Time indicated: 12:13
